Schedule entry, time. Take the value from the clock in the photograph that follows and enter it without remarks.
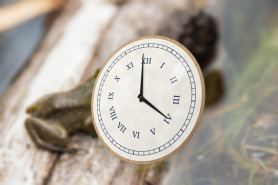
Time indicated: 3:59
